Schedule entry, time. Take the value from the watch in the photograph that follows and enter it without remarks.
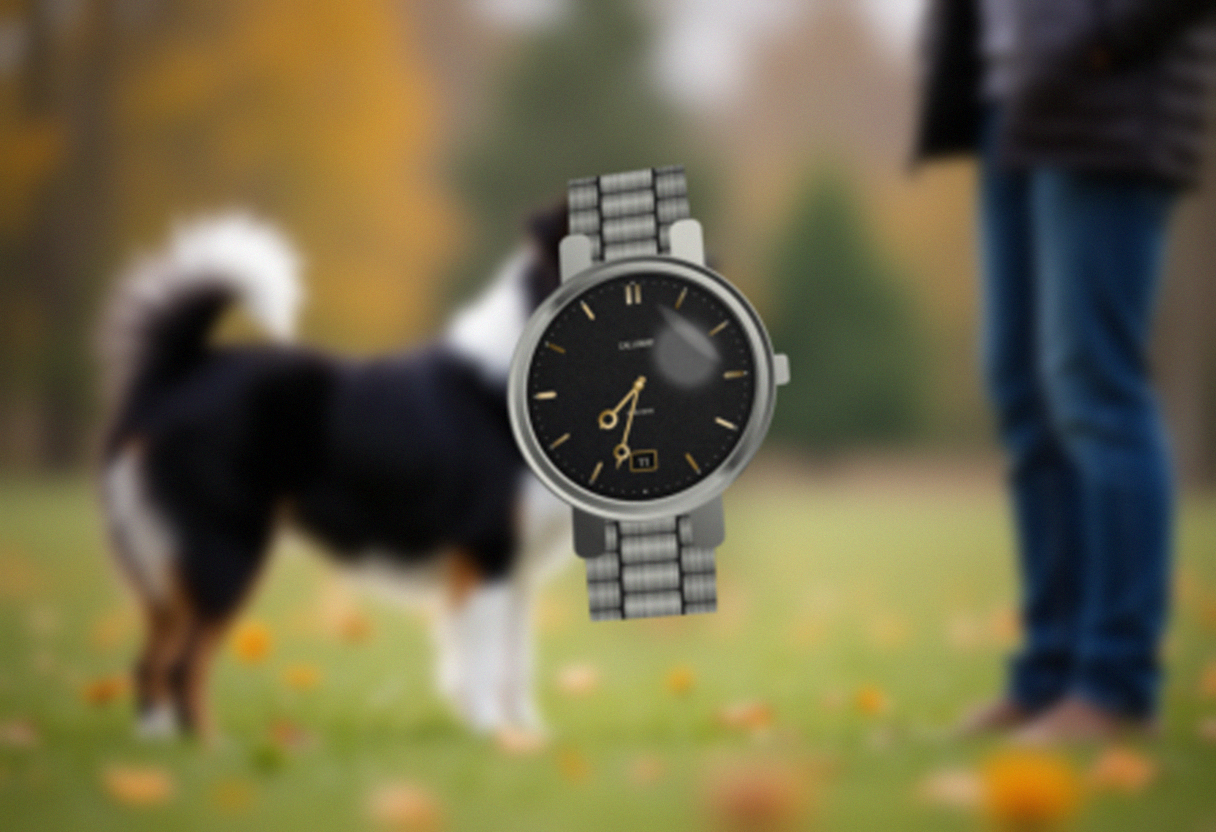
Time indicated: 7:33
